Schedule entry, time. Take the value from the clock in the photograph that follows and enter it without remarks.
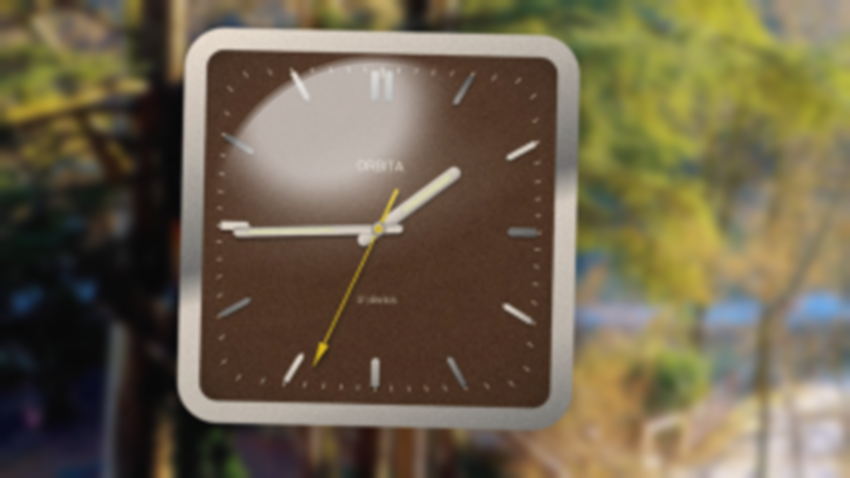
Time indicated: 1:44:34
